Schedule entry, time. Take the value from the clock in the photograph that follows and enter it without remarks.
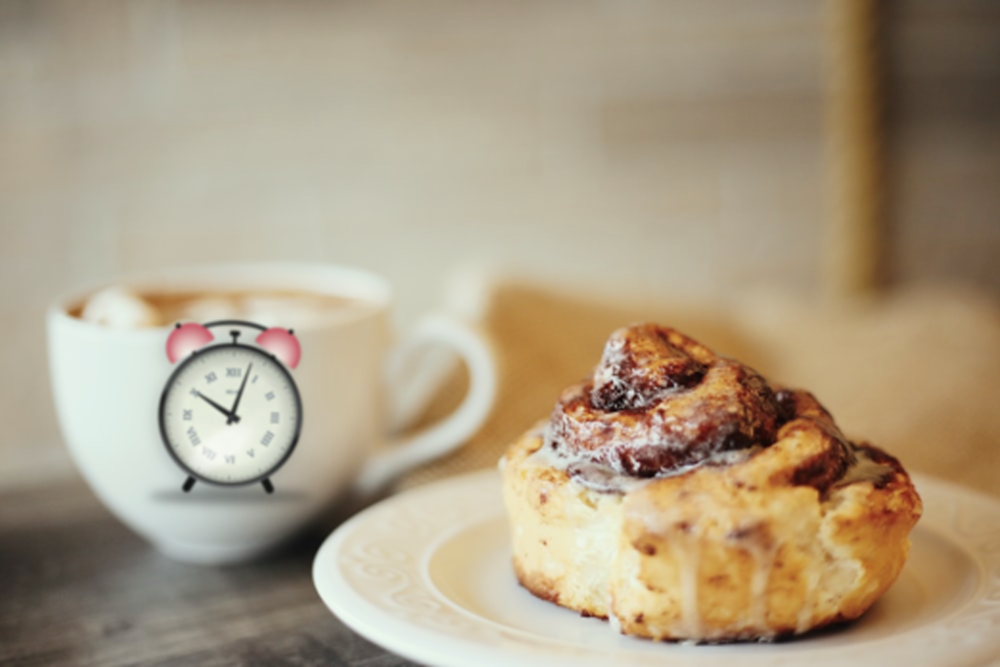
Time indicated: 10:03
